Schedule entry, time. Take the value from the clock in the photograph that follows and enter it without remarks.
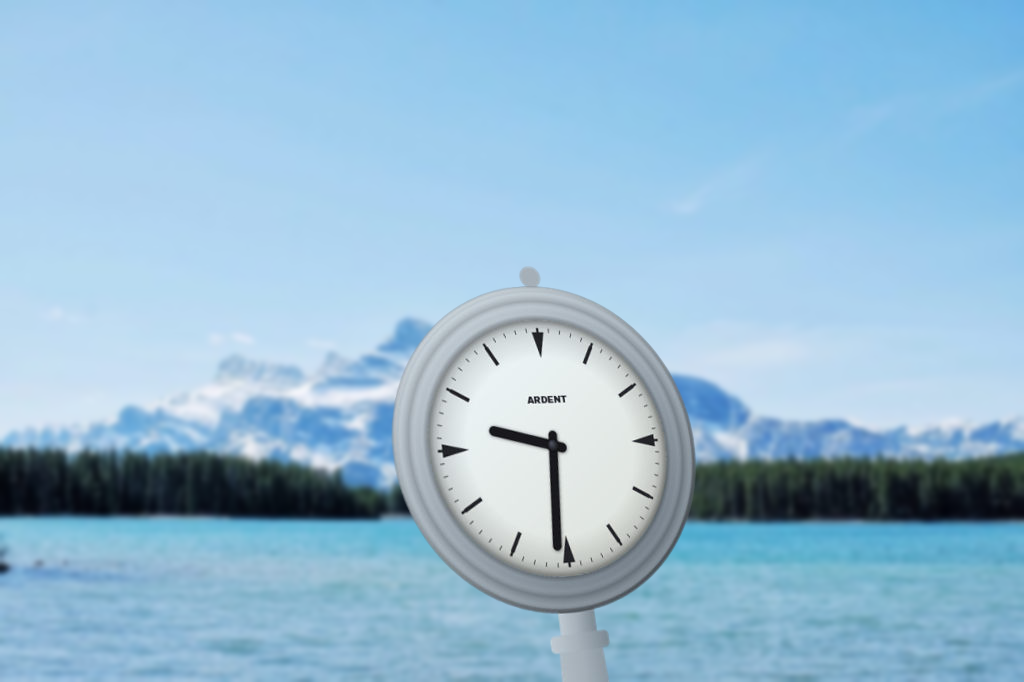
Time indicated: 9:31
